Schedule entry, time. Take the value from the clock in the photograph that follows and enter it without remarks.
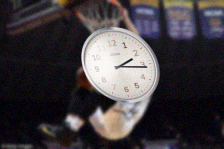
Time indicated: 2:16
